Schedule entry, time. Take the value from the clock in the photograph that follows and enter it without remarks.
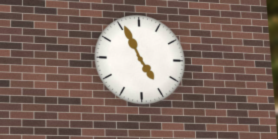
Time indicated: 4:56
